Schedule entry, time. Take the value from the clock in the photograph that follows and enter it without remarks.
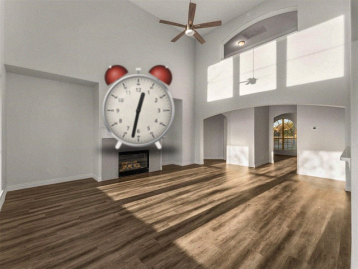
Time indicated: 12:32
